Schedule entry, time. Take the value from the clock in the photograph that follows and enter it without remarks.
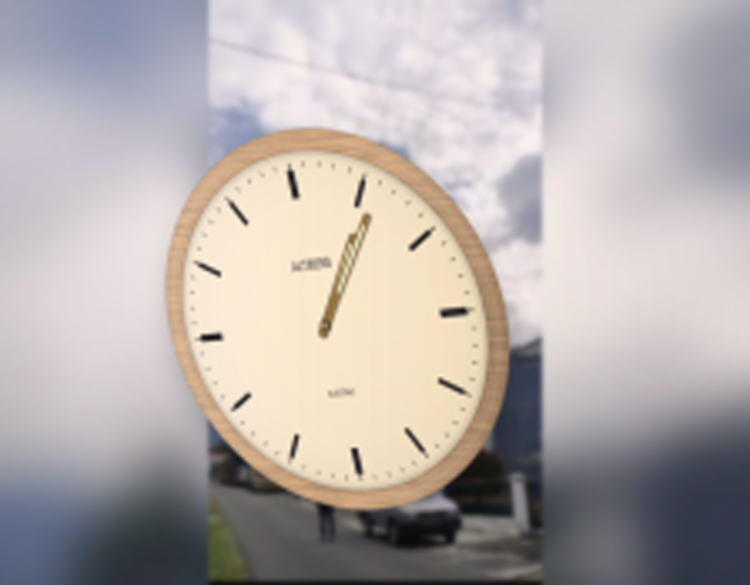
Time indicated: 1:06
